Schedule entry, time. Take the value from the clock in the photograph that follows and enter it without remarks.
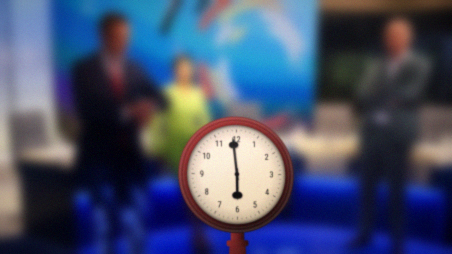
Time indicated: 5:59
